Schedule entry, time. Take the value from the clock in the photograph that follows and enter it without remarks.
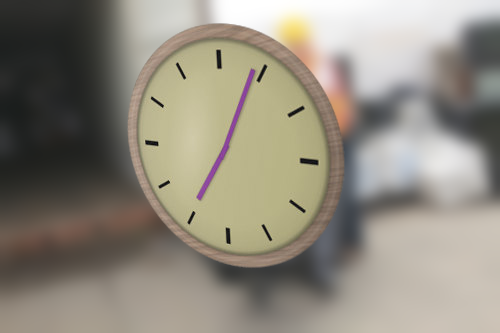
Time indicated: 7:04
